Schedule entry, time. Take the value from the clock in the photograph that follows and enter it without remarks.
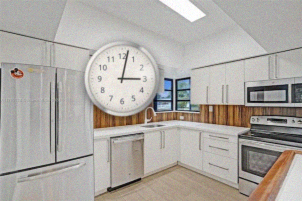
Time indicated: 3:02
